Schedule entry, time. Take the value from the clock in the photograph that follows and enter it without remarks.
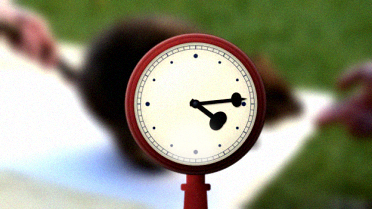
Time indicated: 4:14
